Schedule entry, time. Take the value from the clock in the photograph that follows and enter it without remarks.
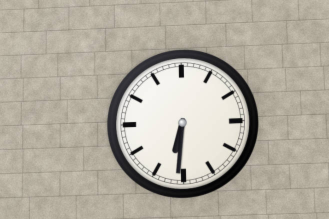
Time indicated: 6:31
